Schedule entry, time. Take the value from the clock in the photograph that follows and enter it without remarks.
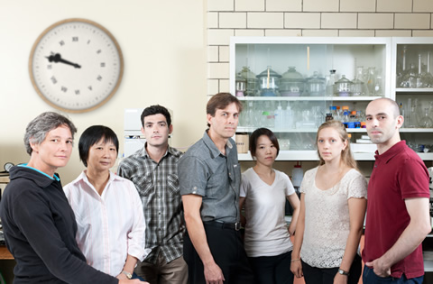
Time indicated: 9:48
